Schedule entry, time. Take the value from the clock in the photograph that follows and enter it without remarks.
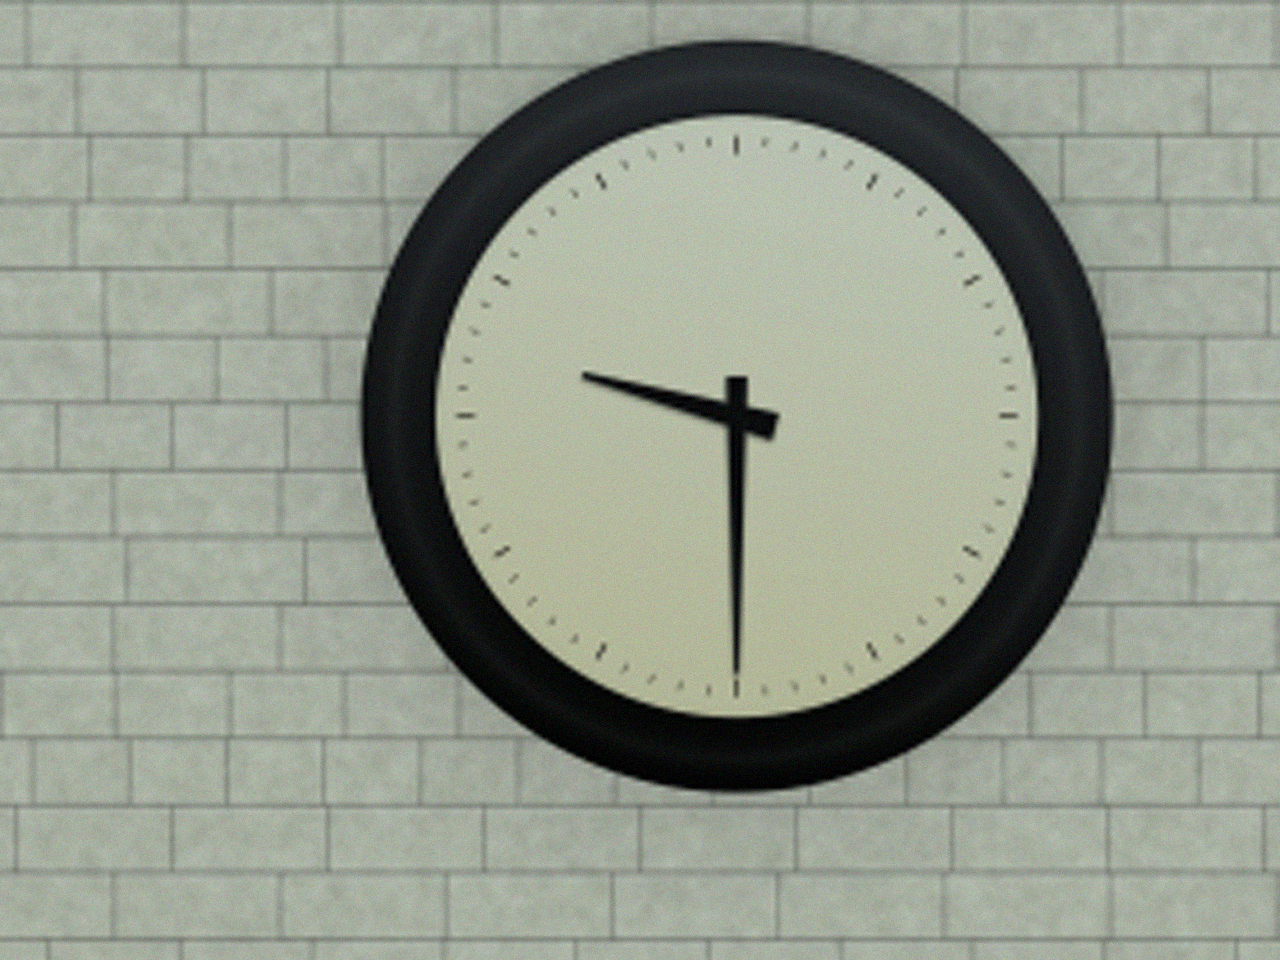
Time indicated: 9:30
